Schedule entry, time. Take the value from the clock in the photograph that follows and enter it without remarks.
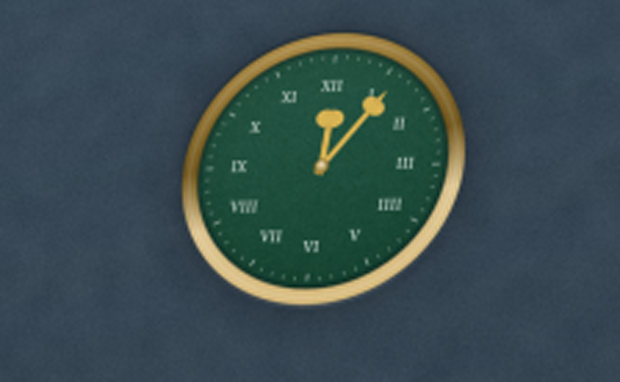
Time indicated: 12:06
